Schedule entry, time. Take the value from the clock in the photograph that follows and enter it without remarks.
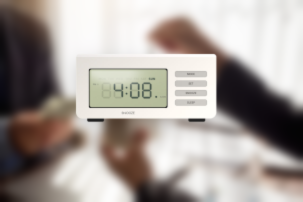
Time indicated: 4:08
